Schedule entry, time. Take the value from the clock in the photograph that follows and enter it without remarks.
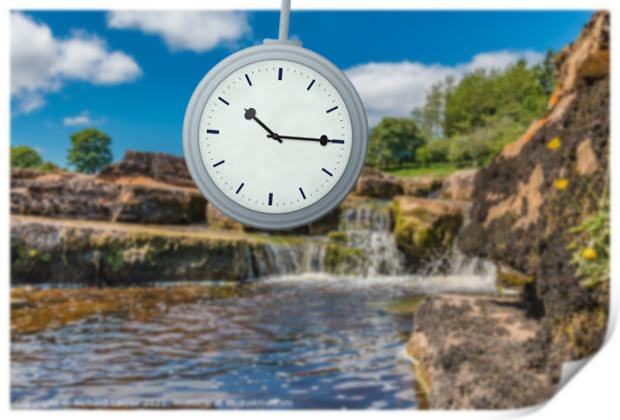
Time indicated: 10:15
